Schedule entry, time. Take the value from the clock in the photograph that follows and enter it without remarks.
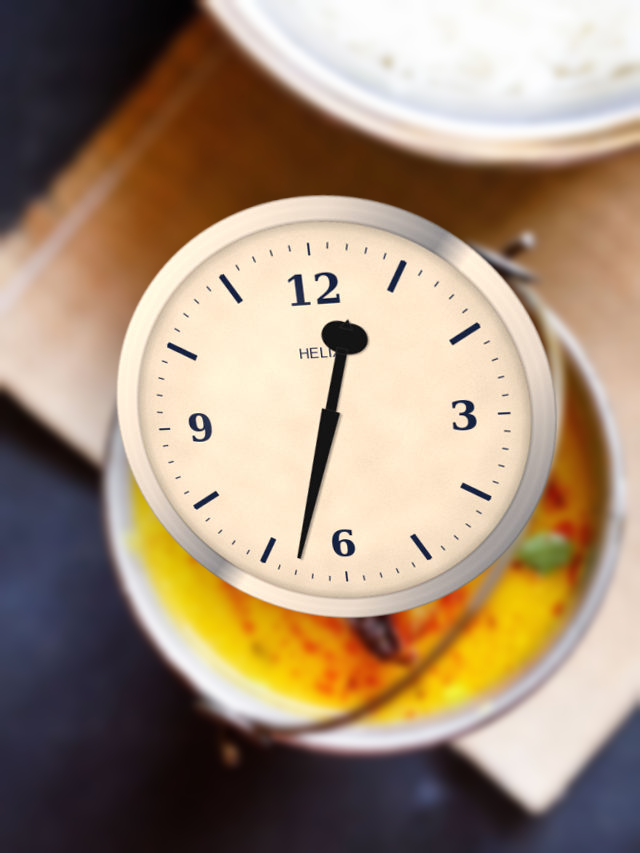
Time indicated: 12:33
